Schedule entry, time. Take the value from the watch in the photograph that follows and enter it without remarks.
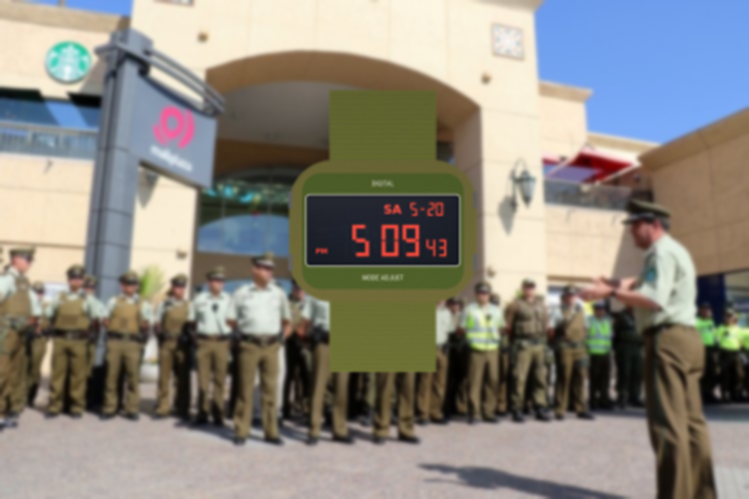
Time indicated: 5:09:43
